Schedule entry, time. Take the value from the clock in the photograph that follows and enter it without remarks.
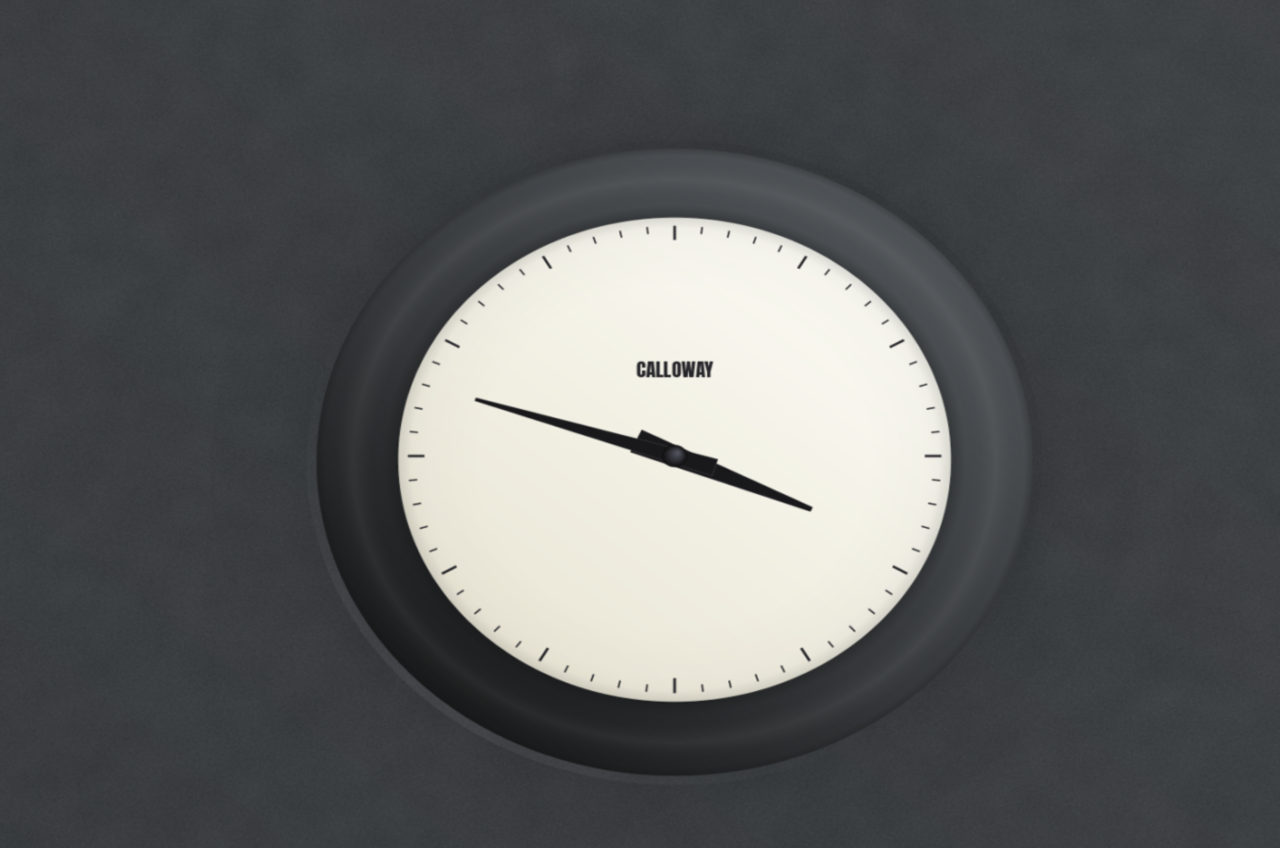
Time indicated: 3:48
